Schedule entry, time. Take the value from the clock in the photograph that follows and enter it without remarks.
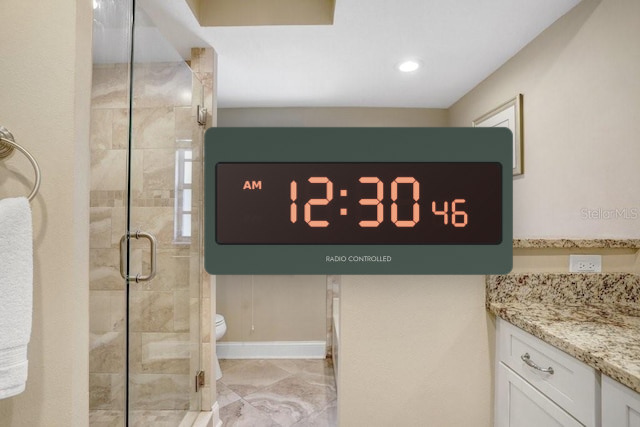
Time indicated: 12:30:46
